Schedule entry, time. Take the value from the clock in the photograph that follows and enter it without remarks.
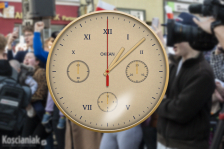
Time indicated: 1:08
